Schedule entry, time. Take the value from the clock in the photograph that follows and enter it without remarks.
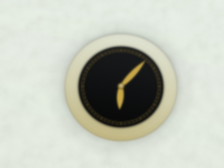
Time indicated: 6:07
